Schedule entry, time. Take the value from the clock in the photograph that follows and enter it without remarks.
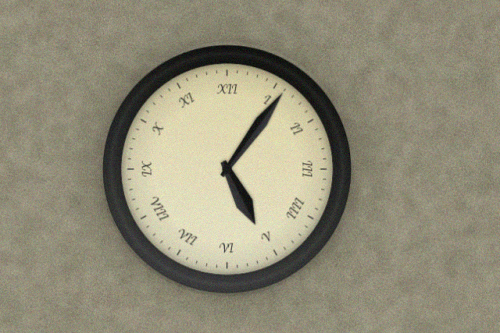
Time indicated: 5:06
